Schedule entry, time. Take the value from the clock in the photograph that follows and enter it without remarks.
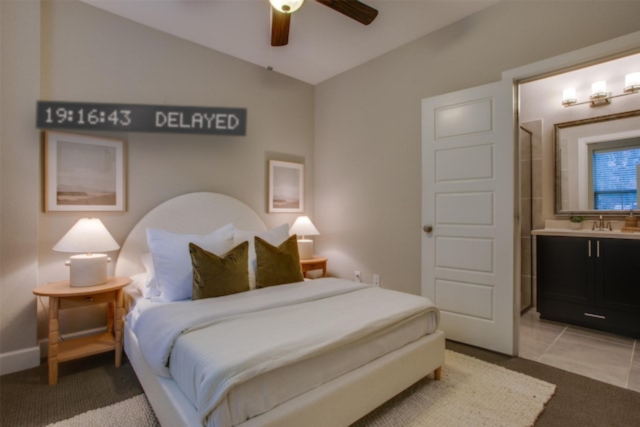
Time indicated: 19:16:43
